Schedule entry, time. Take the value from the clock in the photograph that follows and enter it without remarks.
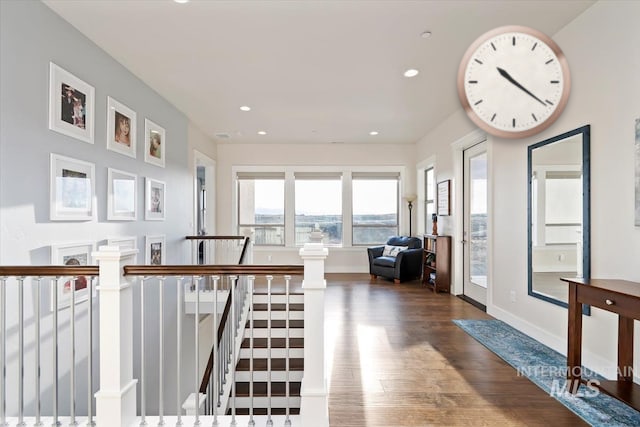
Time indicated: 10:21
